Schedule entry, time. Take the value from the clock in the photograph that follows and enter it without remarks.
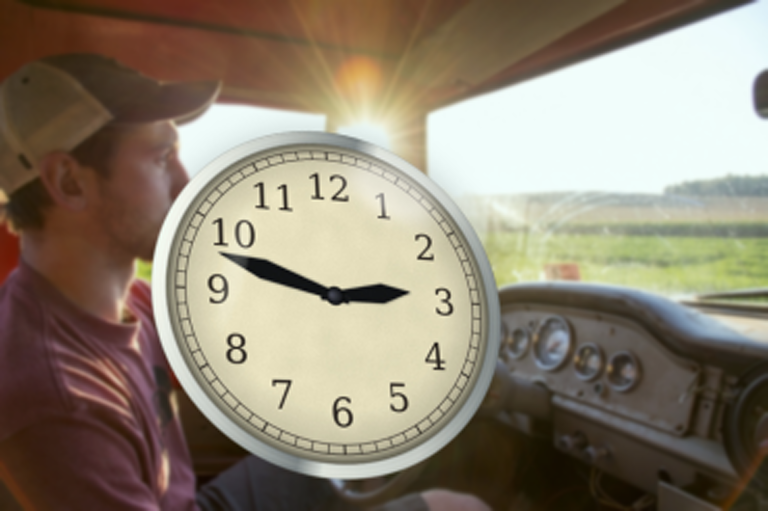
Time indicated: 2:48
